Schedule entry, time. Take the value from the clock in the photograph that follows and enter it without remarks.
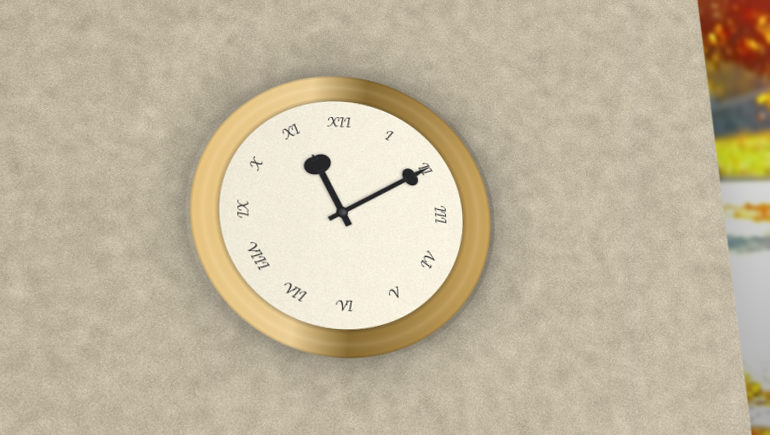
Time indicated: 11:10
